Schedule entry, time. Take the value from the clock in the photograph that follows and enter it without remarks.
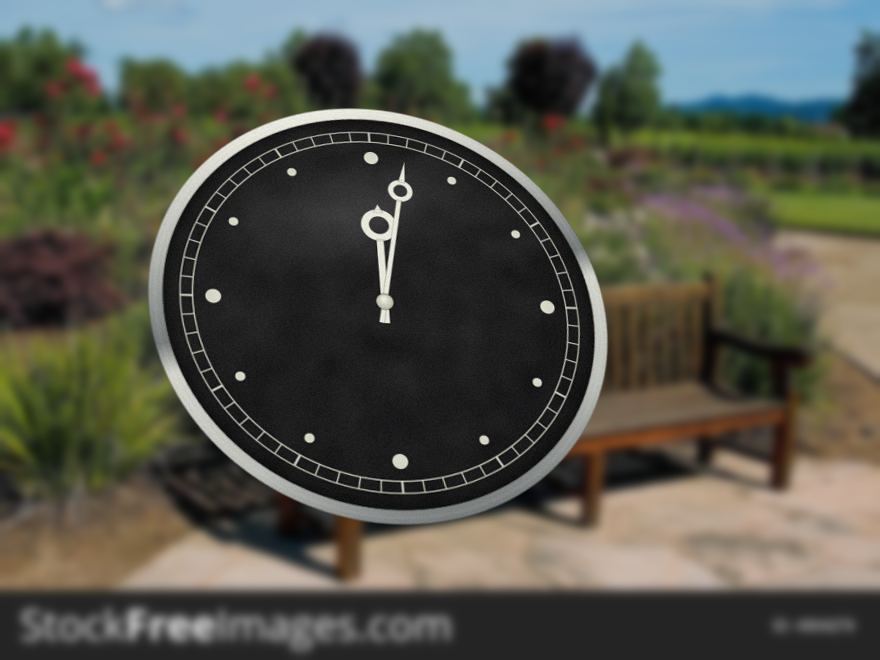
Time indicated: 12:02
